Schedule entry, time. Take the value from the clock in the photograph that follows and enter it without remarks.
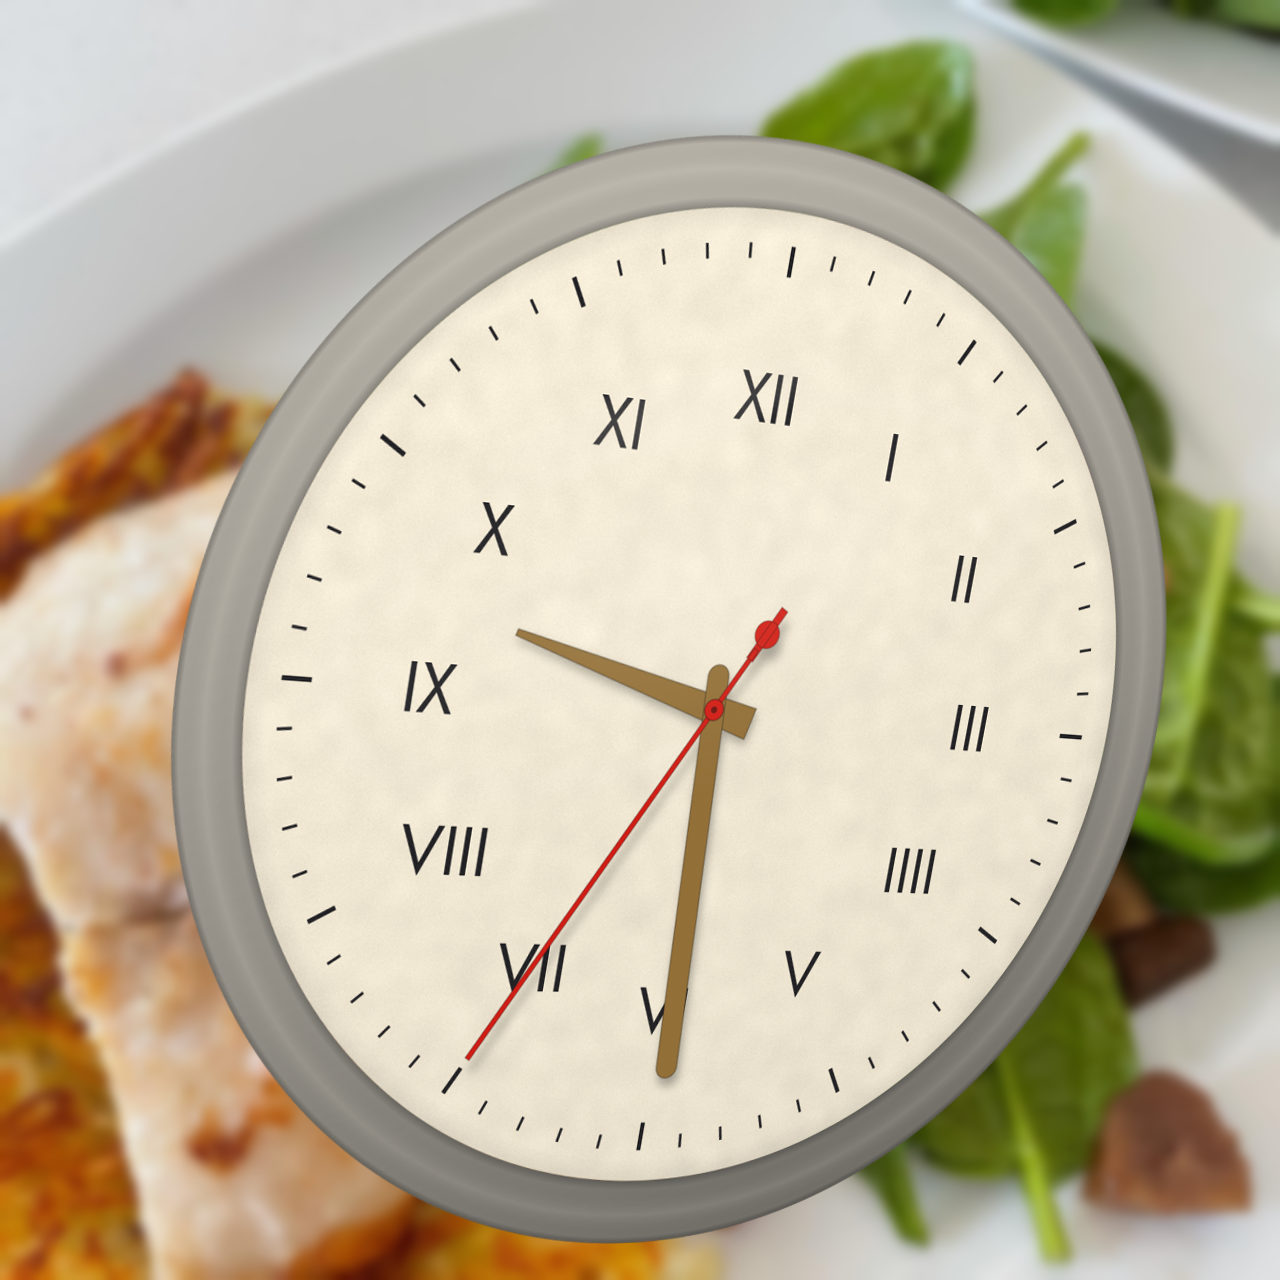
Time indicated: 9:29:35
